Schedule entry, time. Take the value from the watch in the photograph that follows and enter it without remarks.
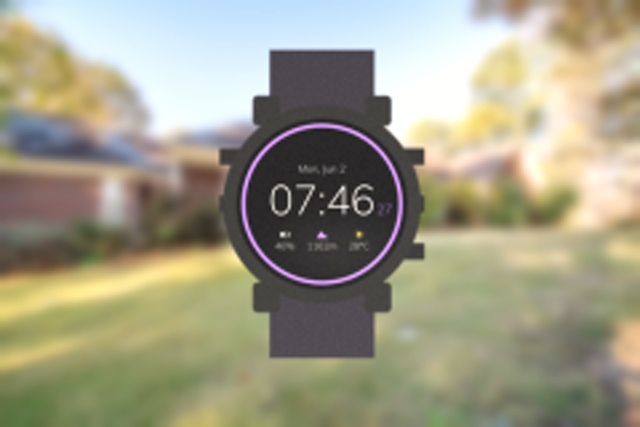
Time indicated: 7:46
